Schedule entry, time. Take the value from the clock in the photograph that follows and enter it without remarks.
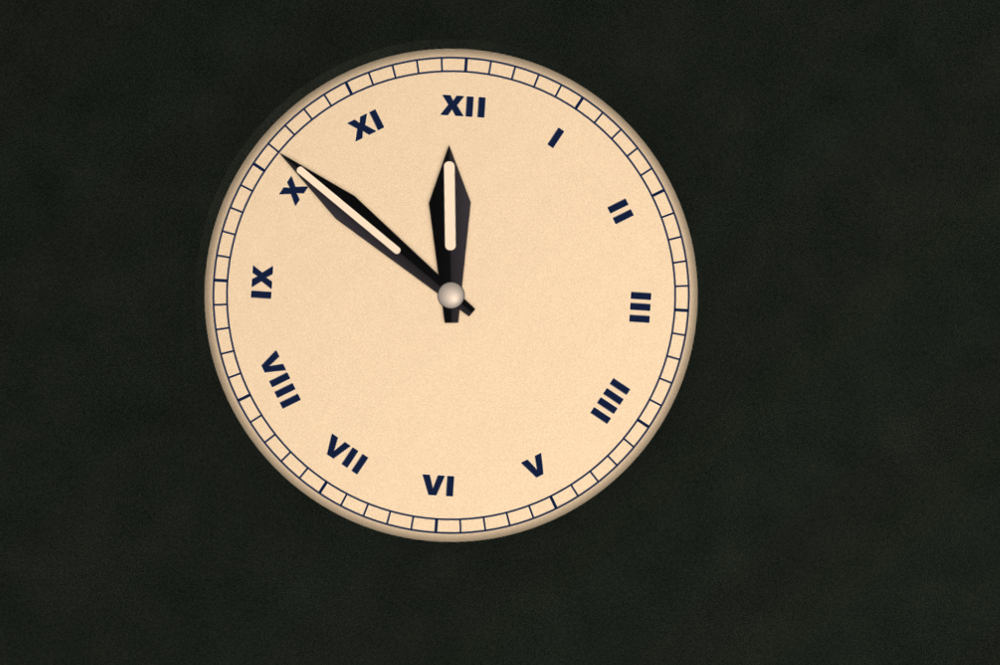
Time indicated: 11:51
